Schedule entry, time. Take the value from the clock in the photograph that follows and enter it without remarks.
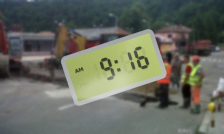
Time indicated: 9:16
